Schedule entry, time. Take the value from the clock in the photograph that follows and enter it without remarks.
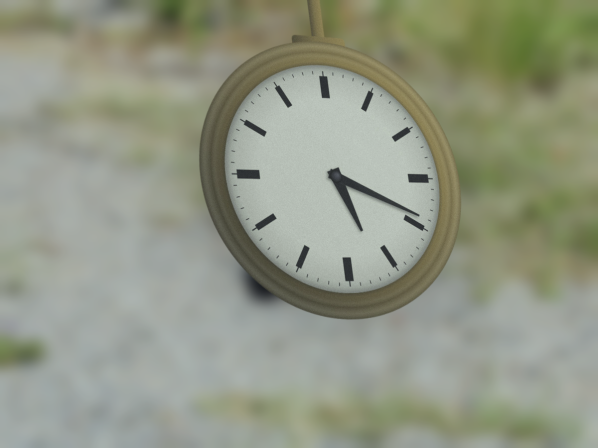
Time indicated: 5:19
